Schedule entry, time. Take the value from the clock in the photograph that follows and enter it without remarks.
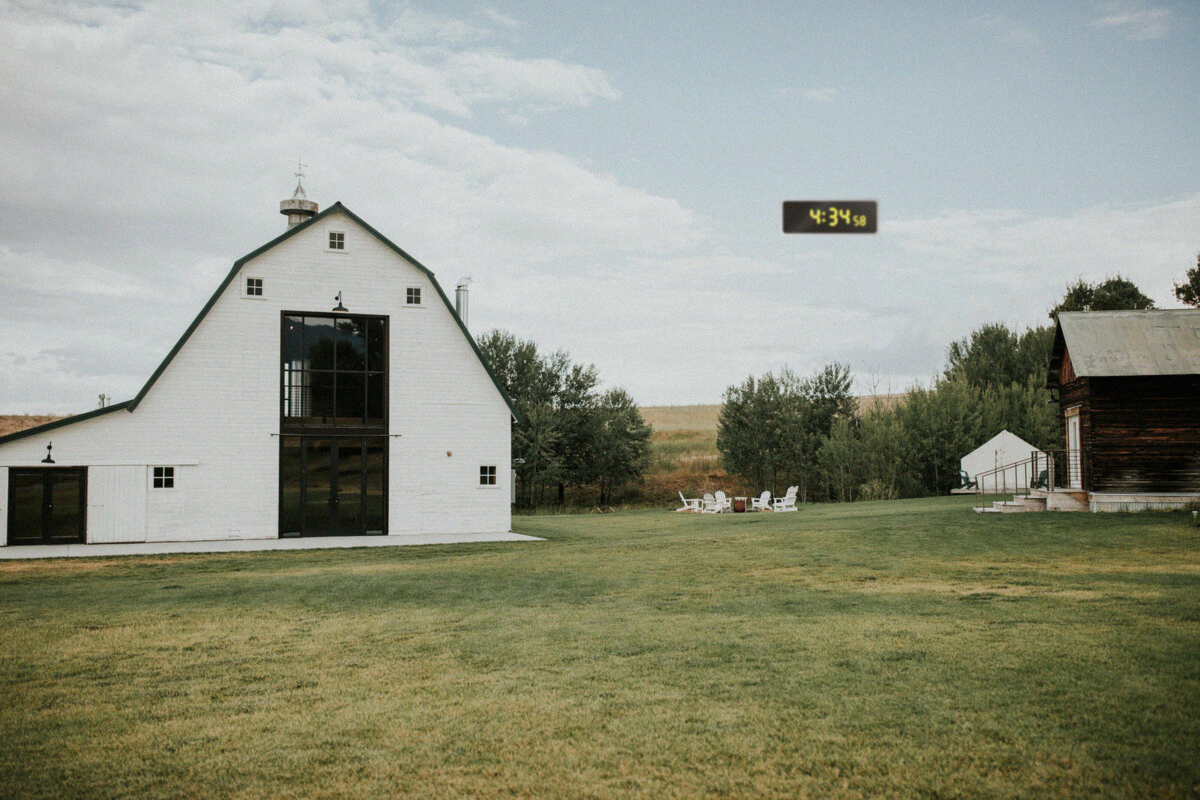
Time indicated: 4:34
